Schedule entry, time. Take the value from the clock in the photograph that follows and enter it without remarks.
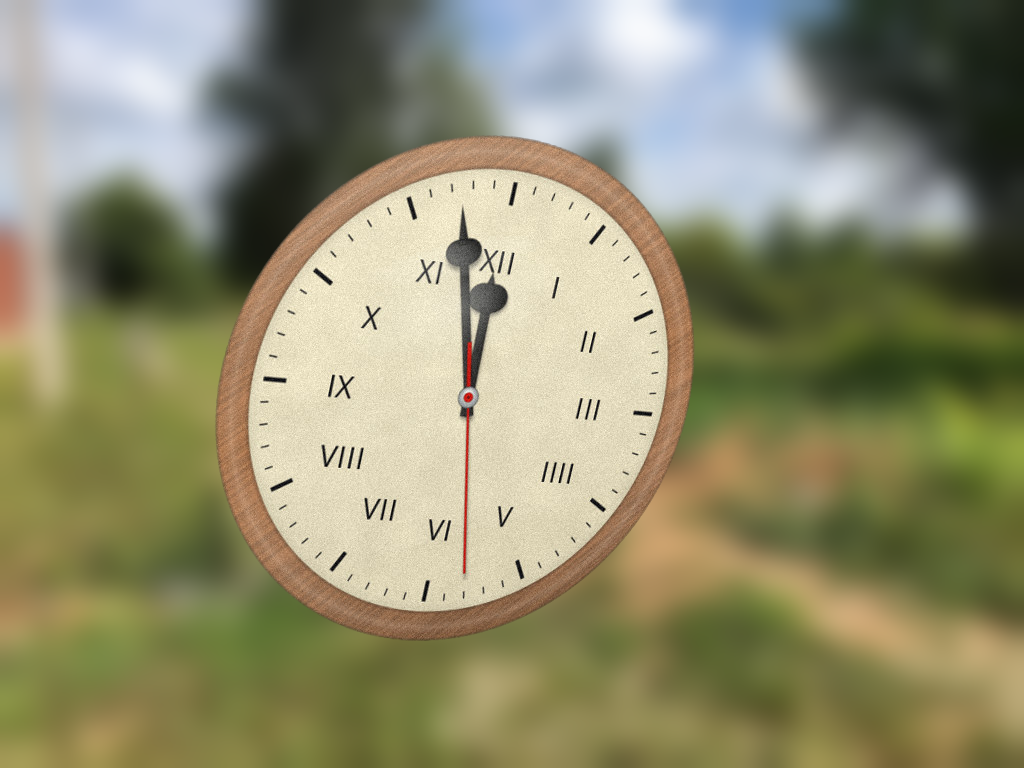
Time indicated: 11:57:28
